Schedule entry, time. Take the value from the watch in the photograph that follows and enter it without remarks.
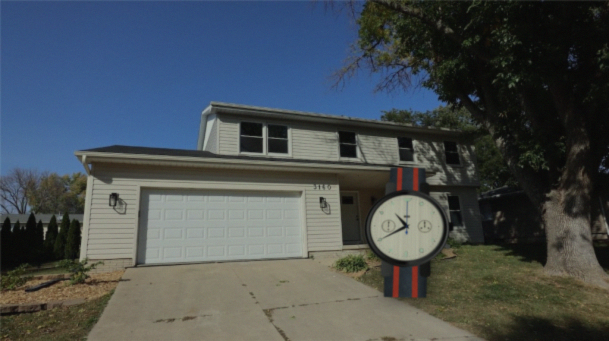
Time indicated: 10:40
